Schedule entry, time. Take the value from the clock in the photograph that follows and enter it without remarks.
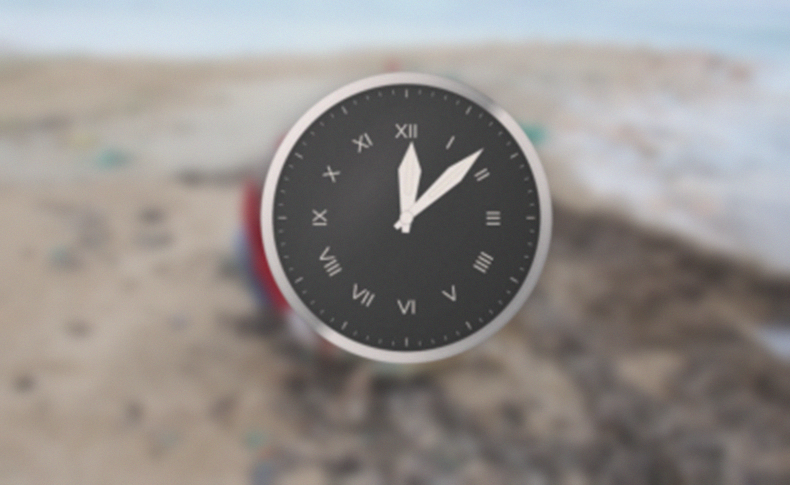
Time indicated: 12:08
